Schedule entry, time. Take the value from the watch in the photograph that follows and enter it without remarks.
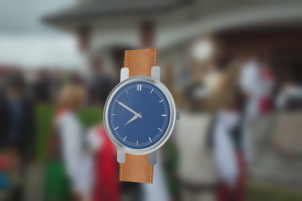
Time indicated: 7:50
